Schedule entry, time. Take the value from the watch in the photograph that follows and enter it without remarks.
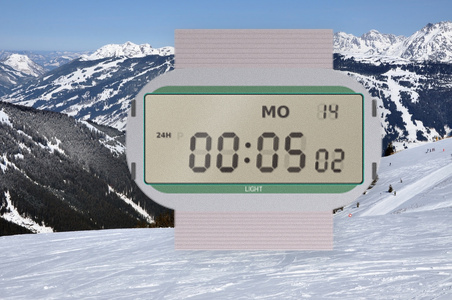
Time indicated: 0:05:02
